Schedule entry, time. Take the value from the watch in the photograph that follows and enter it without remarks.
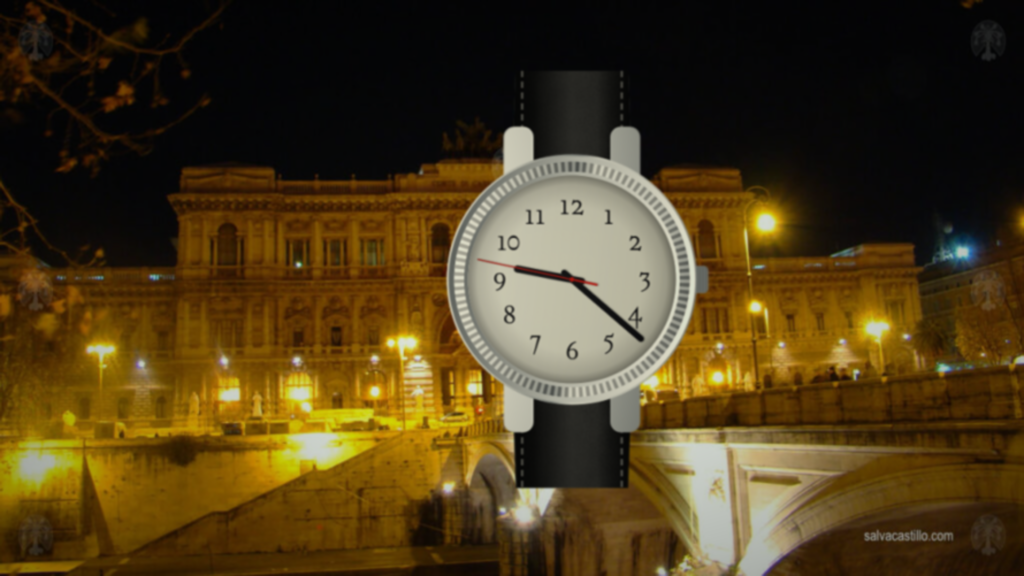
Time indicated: 9:21:47
